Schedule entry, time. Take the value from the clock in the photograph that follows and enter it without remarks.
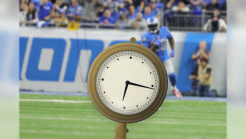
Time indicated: 6:16
